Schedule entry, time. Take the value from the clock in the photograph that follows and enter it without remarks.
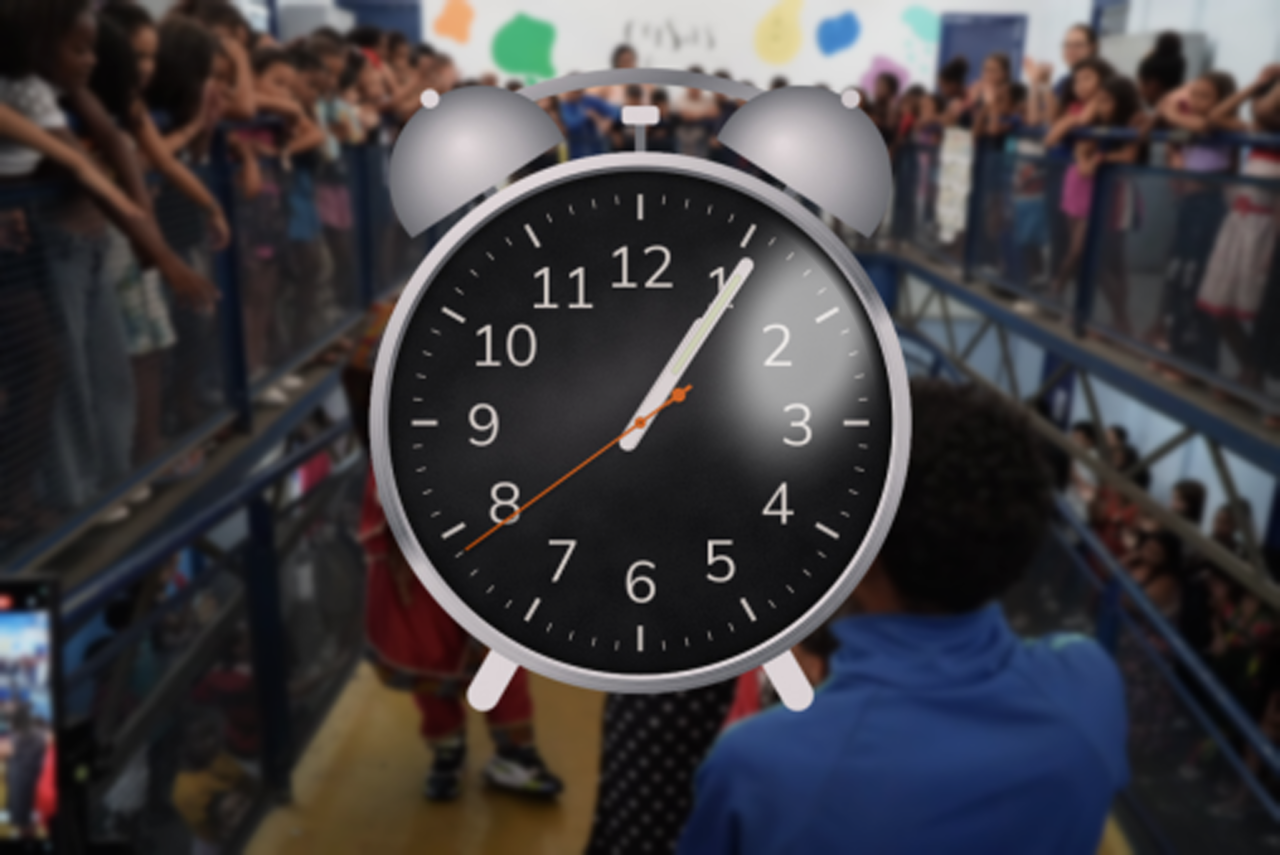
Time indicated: 1:05:39
